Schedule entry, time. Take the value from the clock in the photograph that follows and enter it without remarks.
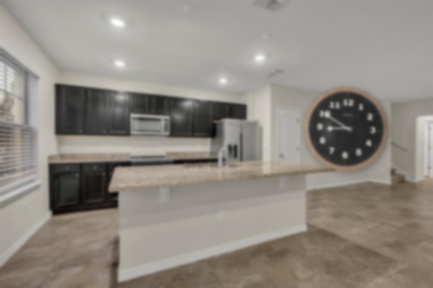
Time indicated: 8:50
